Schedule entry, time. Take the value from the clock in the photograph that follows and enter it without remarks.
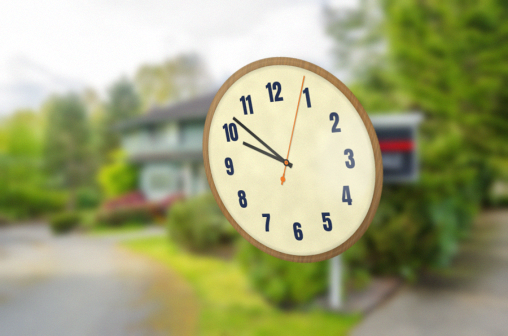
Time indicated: 9:52:04
